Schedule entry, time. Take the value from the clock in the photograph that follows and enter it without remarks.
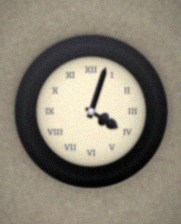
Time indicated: 4:03
